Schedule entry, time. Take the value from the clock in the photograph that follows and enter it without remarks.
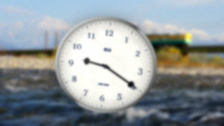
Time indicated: 9:20
